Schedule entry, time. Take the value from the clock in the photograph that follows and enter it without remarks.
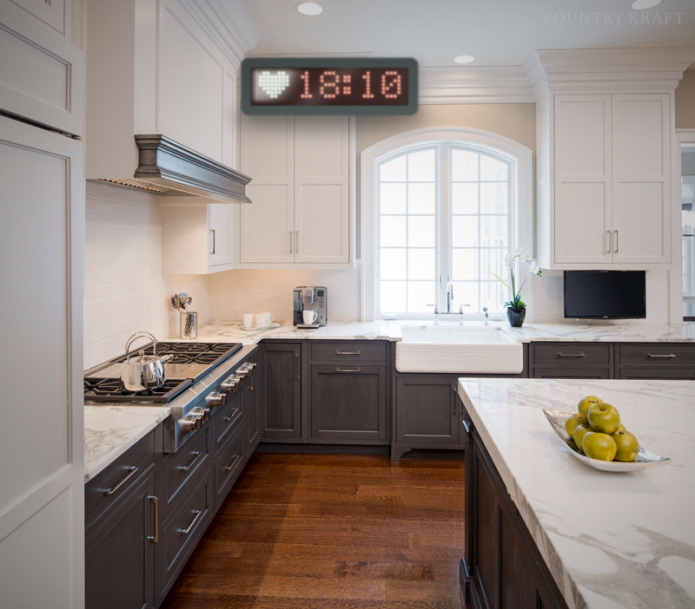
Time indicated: 18:10
